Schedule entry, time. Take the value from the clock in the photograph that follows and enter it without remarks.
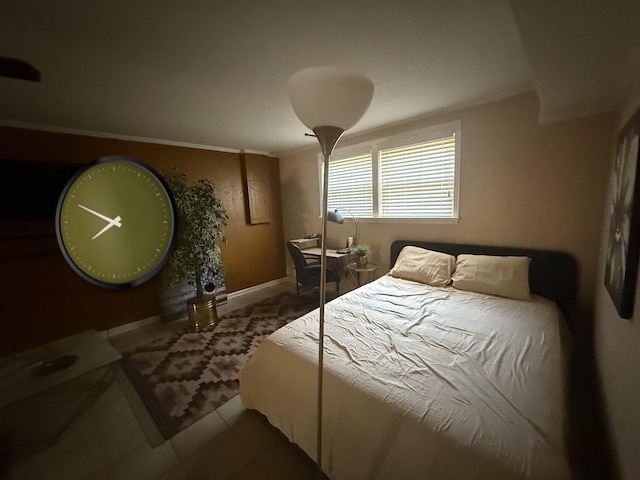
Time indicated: 7:49
